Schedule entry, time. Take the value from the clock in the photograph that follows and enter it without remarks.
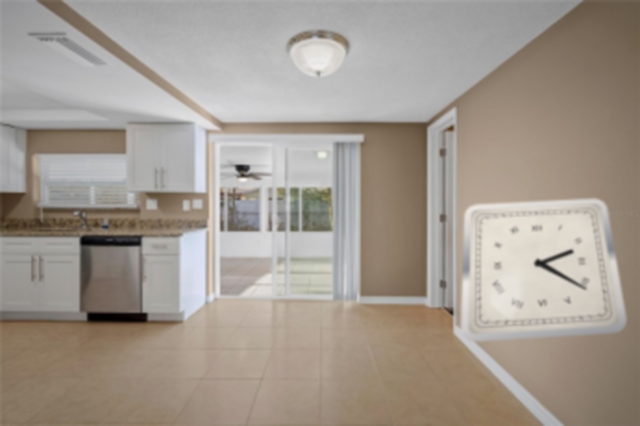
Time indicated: 2:21
